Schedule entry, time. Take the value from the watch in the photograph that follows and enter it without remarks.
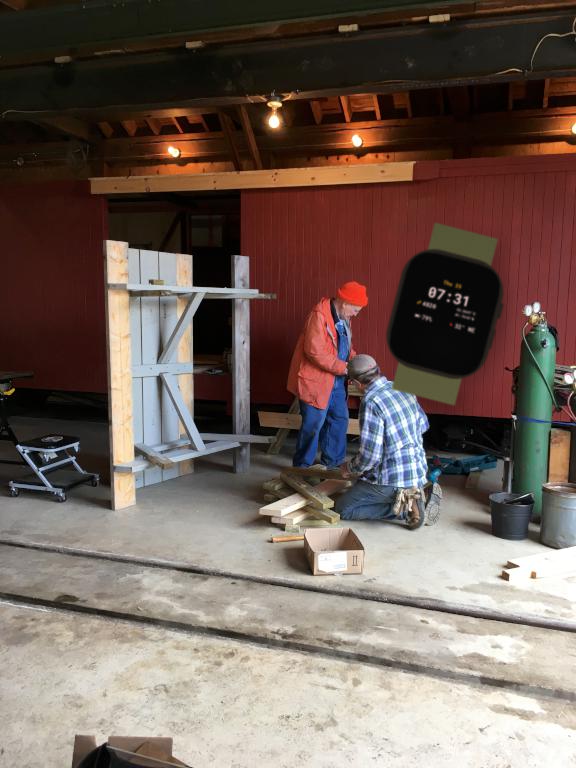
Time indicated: 7:31
